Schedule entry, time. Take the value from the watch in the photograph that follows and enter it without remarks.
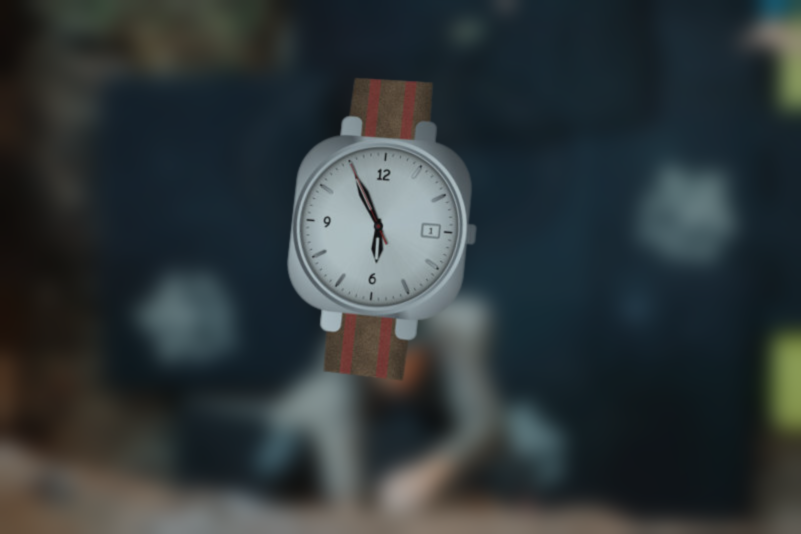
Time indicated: 5:54:55
